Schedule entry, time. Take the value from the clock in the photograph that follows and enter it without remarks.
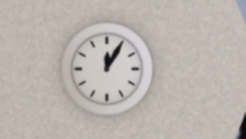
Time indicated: 12:05
